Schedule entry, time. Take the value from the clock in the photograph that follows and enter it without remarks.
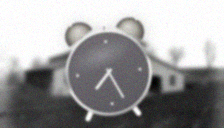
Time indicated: 7:26
